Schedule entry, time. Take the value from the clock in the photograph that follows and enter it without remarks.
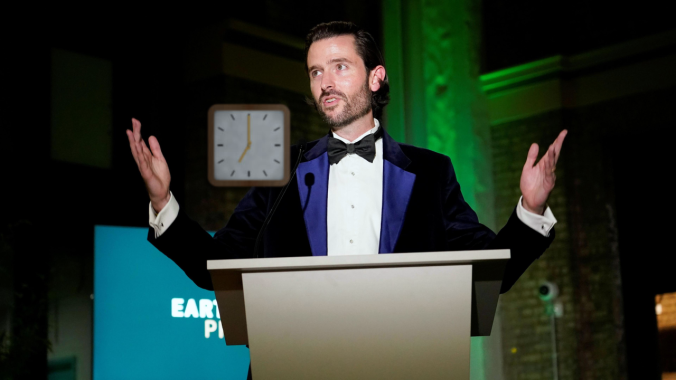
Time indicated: 7:00
